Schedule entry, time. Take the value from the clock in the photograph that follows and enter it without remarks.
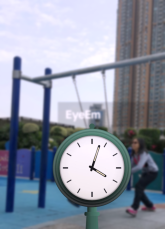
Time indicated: 4:03
